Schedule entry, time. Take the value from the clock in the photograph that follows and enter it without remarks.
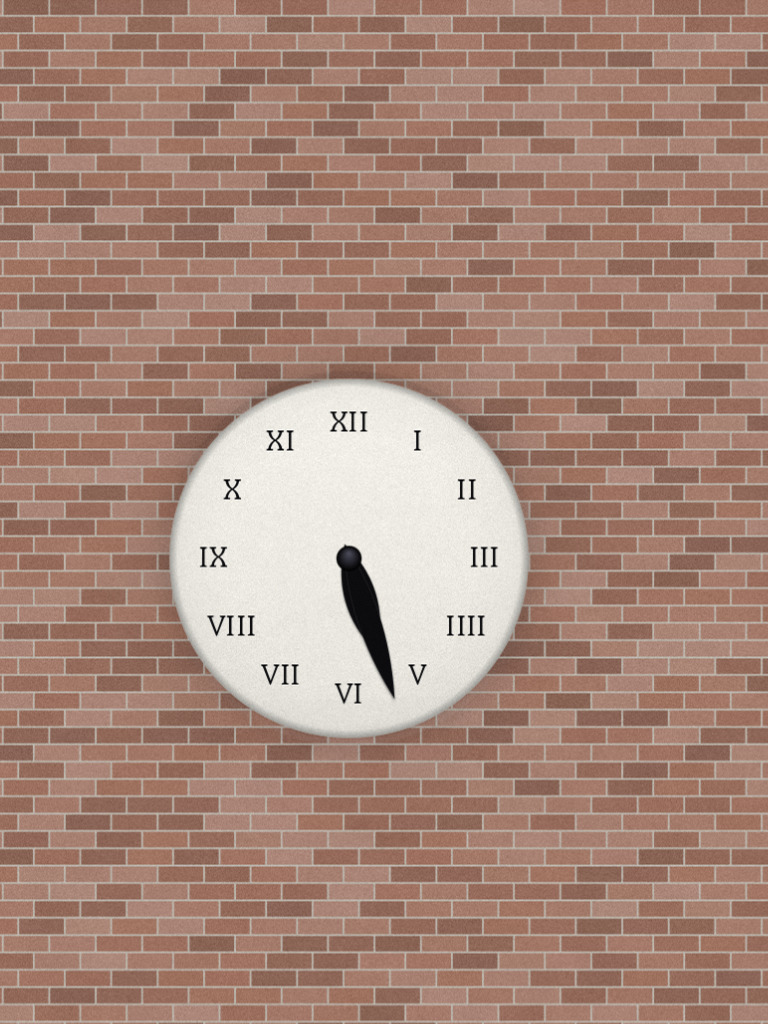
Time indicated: 5:27
